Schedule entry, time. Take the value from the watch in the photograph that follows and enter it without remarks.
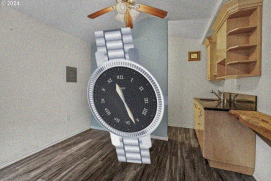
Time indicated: 11:27
